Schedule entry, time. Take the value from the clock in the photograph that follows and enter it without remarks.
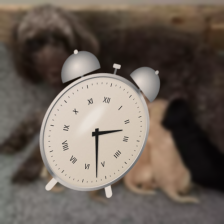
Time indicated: 2:27
